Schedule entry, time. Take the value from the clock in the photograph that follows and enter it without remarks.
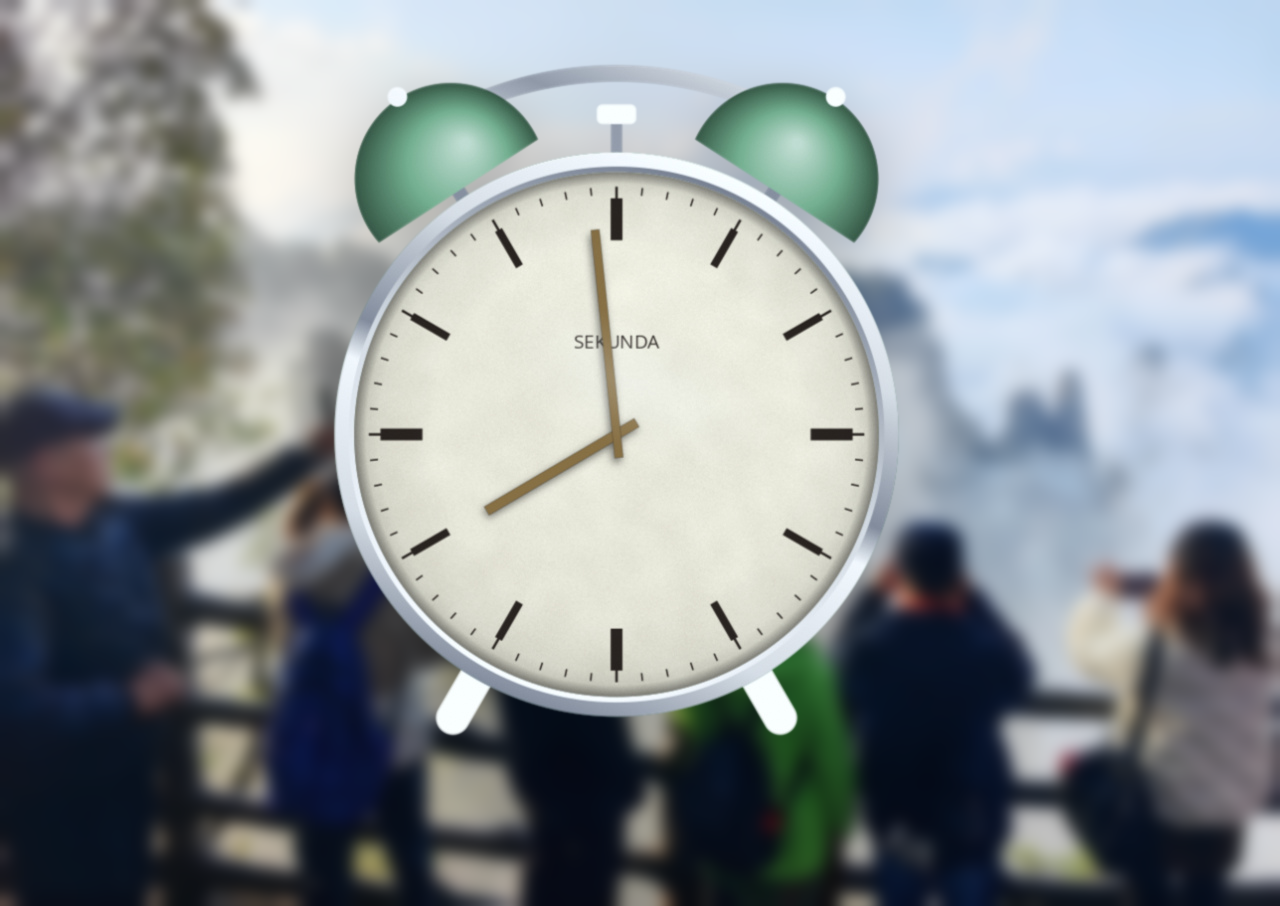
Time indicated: 7:59
